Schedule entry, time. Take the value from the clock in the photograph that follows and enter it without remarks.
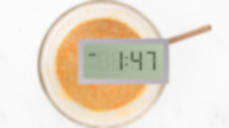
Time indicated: 1:47
